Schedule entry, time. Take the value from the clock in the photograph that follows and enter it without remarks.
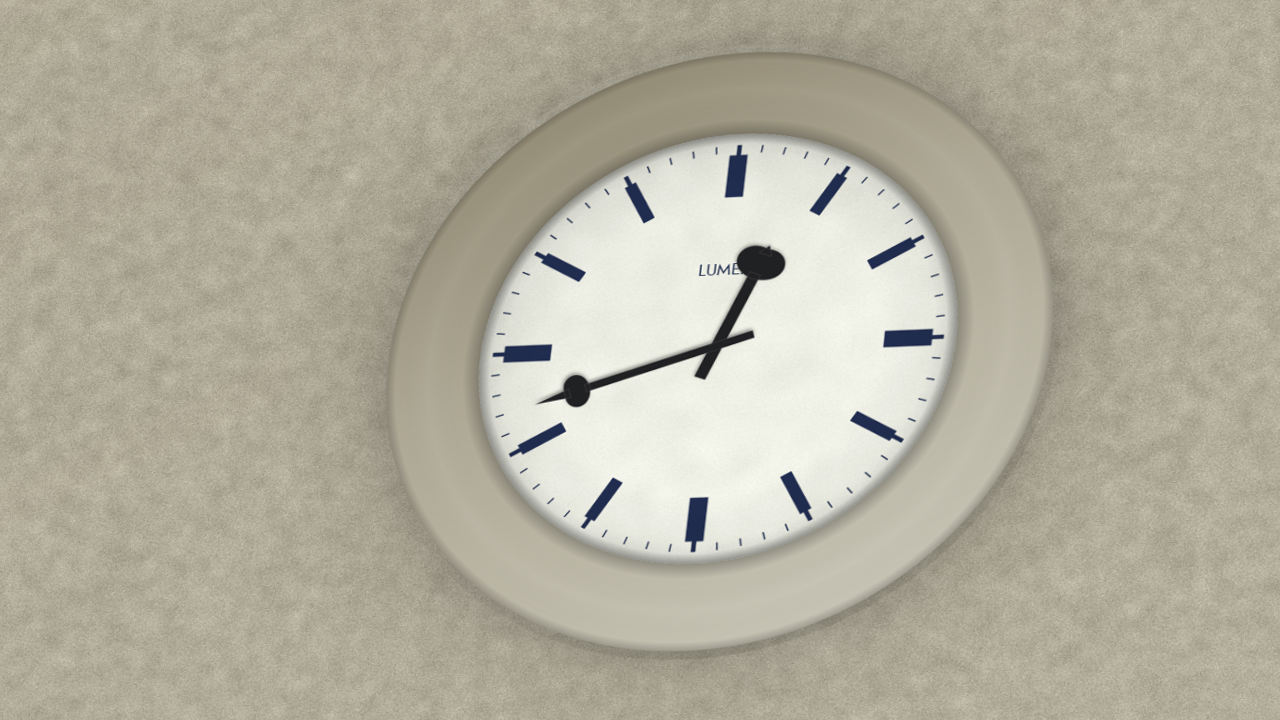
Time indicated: 12:42
